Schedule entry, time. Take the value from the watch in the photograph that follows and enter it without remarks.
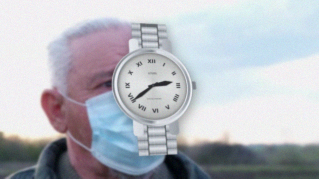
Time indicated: 2:39
